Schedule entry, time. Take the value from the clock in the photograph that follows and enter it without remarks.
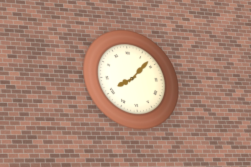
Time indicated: 8:08
